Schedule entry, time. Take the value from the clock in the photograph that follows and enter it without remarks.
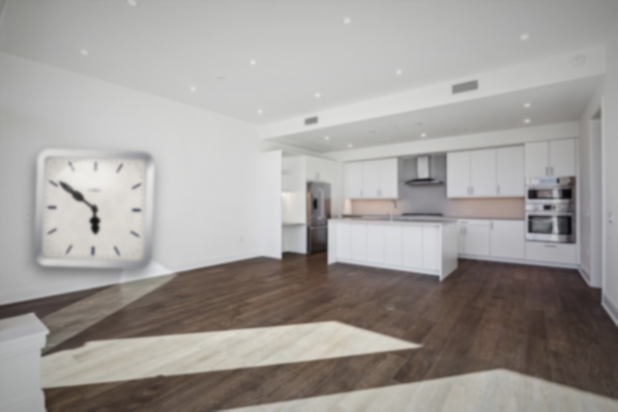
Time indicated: 5:51
